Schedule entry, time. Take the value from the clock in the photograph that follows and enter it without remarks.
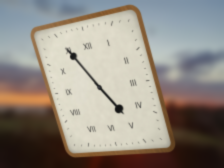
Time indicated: 4:55
